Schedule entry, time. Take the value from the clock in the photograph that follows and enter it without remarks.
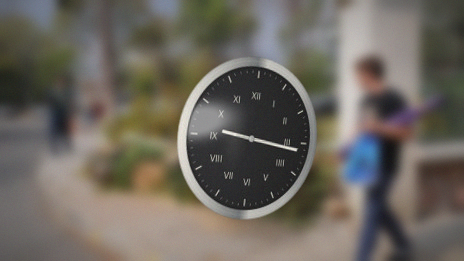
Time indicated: 9:16:16
